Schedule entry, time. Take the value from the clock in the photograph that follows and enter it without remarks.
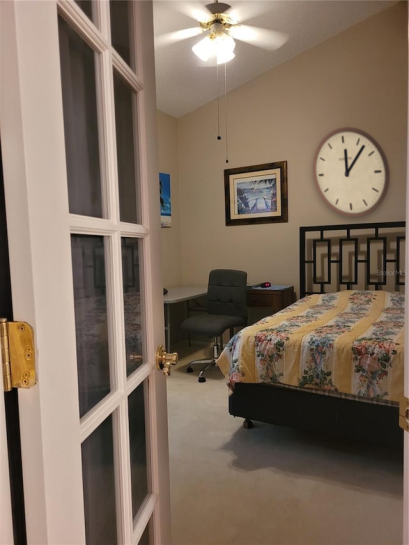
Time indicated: 12:07
